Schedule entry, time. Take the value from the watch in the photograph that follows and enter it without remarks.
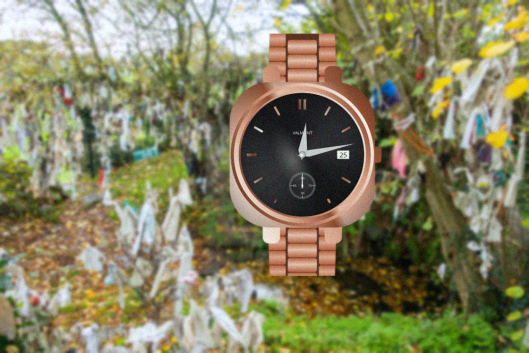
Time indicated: 12:13
